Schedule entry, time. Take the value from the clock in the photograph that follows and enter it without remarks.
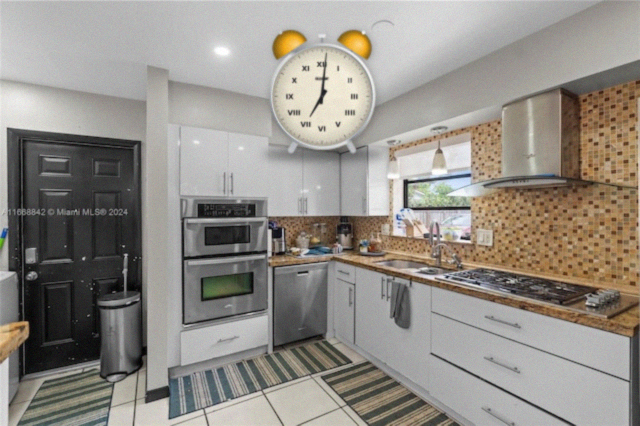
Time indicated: 7:01
